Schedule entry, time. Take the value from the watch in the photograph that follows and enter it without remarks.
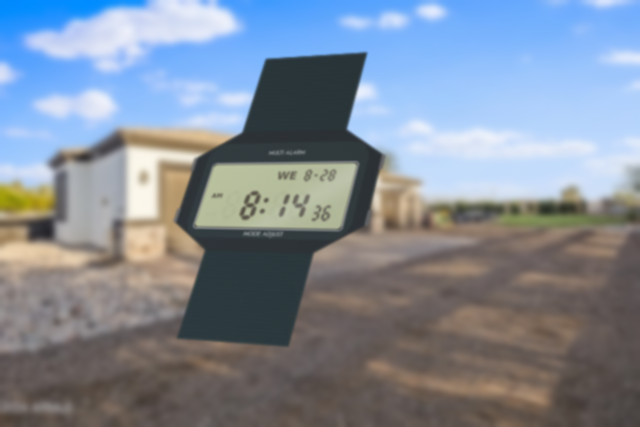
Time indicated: 8:14:36
